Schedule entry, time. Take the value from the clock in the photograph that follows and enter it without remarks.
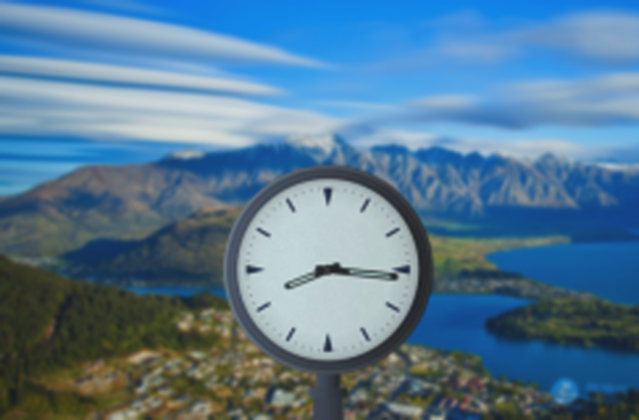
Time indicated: 8:16
